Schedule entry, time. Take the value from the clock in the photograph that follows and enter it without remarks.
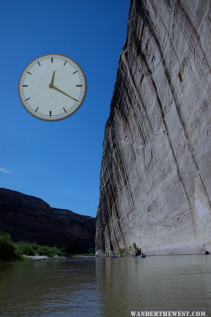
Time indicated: 12:20
